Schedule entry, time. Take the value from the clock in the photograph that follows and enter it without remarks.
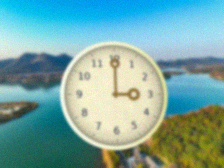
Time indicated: 3:00
